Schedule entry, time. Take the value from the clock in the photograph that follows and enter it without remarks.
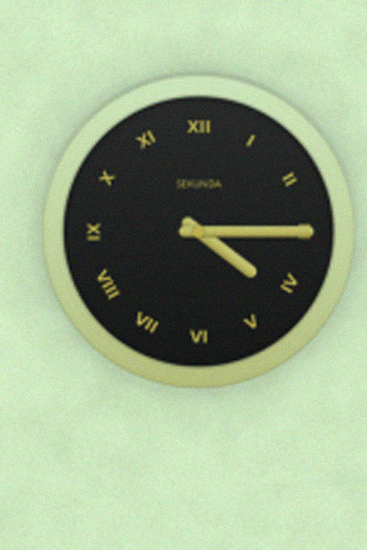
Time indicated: 4:15
